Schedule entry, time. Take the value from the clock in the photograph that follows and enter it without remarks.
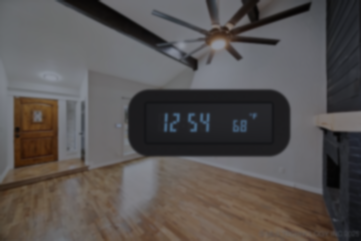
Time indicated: 12:54
